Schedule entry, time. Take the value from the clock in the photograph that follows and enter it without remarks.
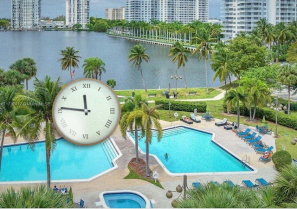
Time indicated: 11:46
